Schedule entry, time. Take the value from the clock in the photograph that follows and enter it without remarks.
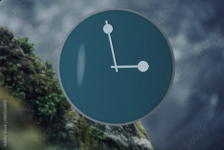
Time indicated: 2:58
